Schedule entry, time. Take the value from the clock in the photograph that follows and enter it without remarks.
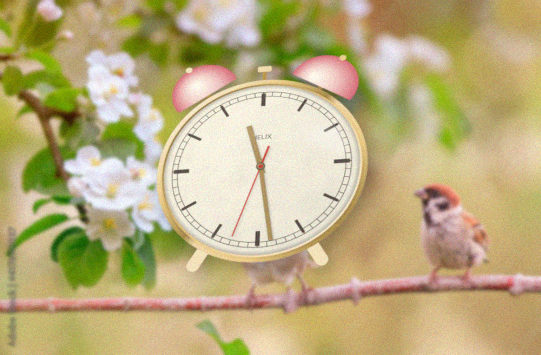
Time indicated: 11:28:33
